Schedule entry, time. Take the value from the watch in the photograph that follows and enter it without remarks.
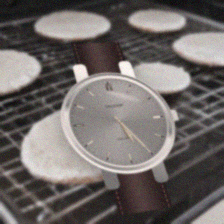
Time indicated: 5:25
